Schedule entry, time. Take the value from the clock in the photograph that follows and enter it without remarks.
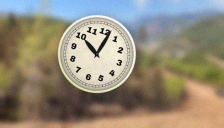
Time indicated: 10:02
